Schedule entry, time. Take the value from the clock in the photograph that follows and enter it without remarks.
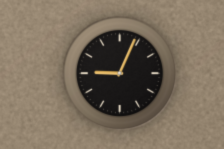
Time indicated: 9:04
